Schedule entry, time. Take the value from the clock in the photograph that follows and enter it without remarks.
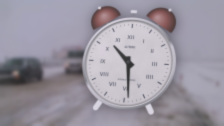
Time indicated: 10:29
